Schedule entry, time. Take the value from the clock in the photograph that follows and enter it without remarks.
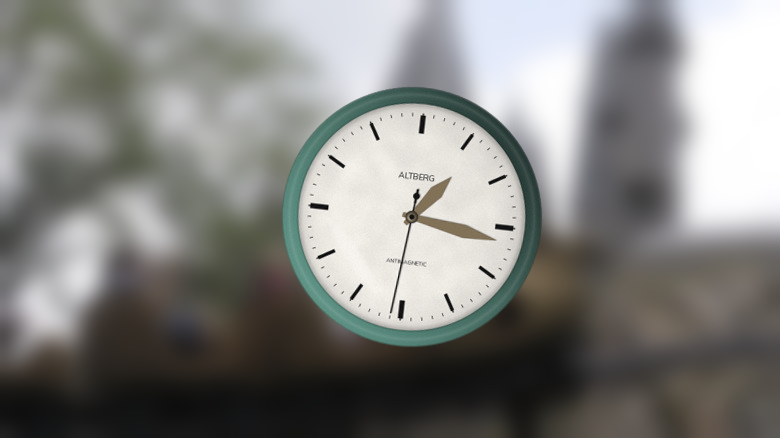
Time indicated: 1:16:31
